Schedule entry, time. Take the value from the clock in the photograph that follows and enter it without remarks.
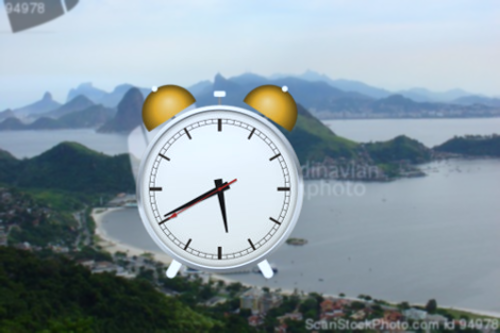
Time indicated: 5:40:40
